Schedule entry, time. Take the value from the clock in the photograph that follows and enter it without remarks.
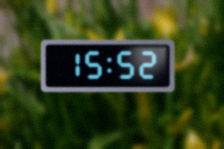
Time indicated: 15:52
